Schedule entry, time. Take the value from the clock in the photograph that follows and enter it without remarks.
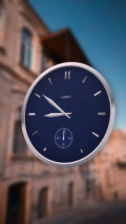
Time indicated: 8:51
